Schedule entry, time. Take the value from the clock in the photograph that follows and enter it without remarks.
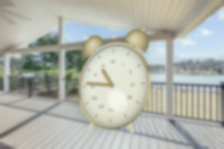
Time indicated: 10:46
